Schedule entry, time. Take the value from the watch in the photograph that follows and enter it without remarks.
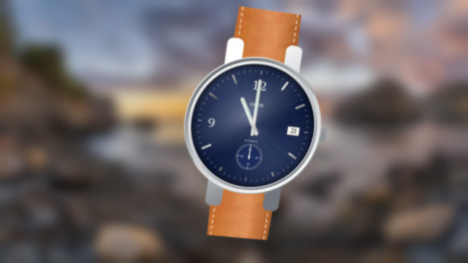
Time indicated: 11:00
